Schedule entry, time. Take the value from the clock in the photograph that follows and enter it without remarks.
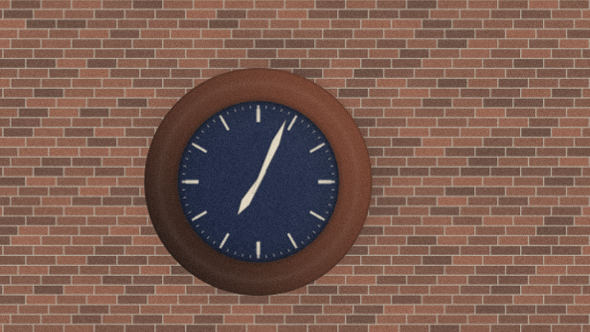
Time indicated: 7:04
